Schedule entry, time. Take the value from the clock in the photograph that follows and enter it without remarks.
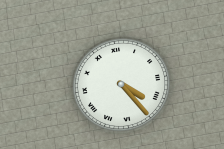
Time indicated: 4:25
